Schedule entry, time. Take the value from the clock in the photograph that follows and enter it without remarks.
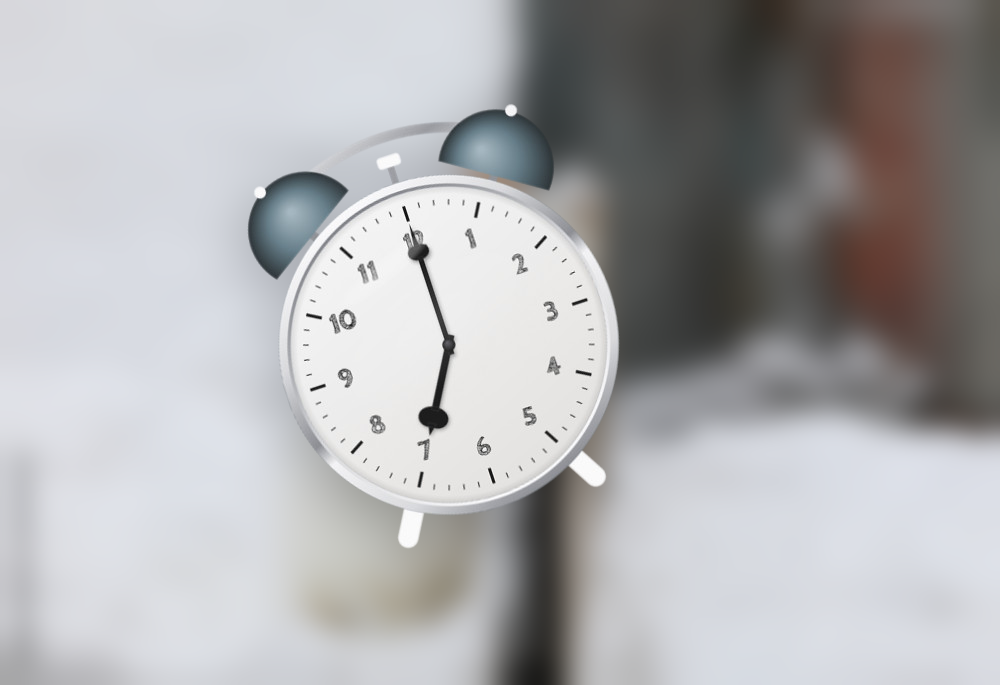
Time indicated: 7:00
